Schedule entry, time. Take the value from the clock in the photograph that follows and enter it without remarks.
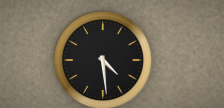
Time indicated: 4:29
